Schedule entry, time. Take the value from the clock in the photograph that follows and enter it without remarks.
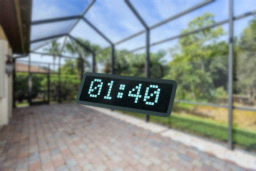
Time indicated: 1:40
